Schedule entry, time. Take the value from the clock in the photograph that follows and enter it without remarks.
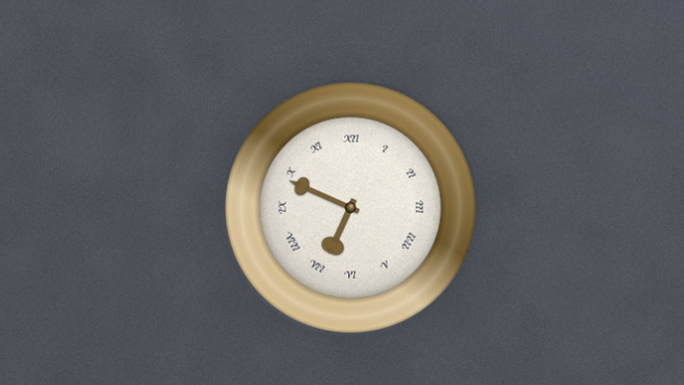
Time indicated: 6:49
